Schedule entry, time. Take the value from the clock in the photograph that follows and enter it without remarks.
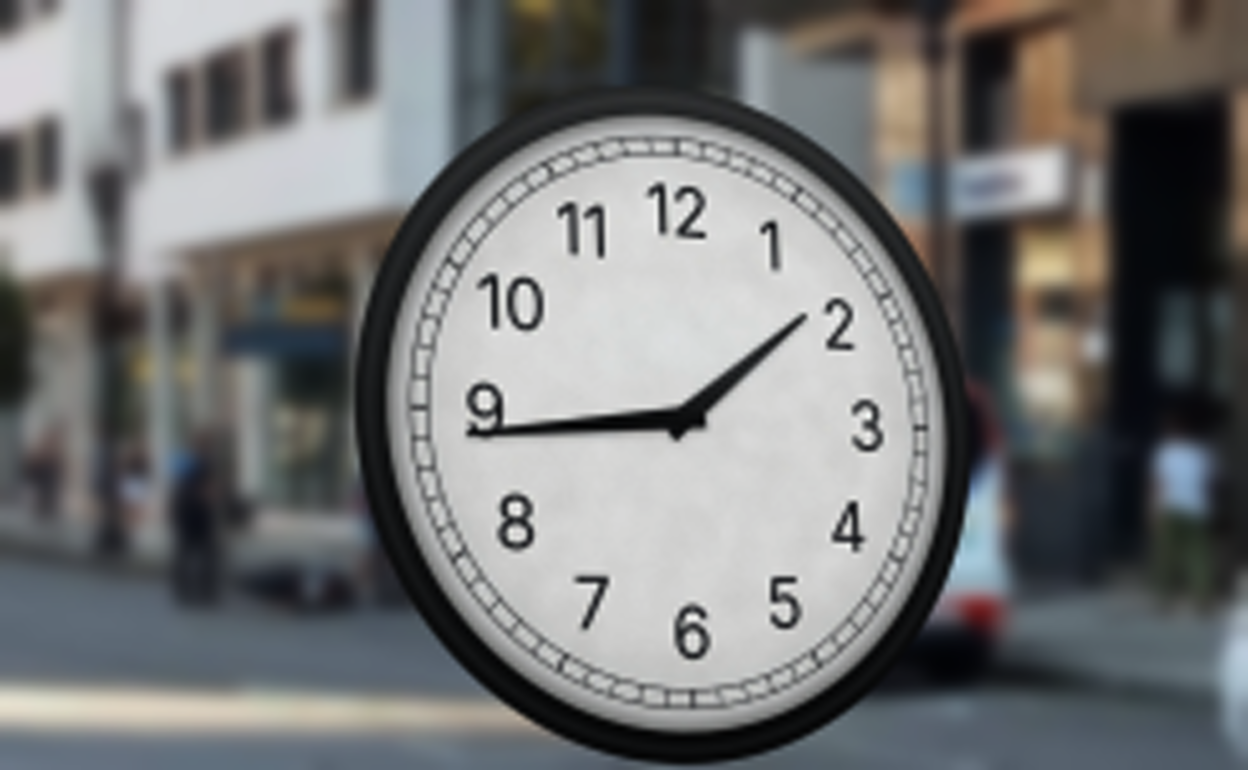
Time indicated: 1:44
